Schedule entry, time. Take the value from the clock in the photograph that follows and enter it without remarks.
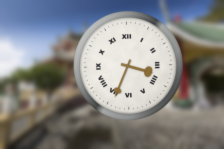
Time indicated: 3:34
